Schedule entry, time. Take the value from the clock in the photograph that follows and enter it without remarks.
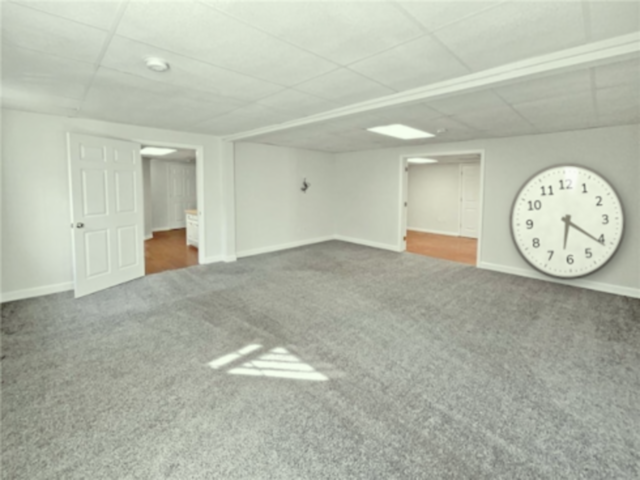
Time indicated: 6:21
